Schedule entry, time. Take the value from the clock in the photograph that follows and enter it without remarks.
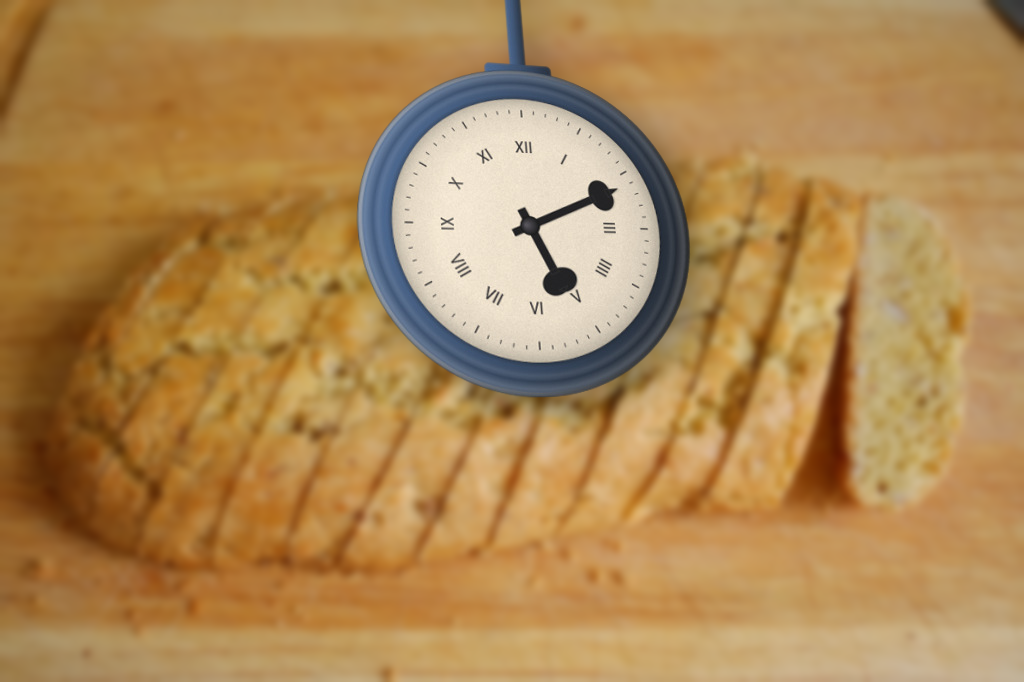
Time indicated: 5:11
